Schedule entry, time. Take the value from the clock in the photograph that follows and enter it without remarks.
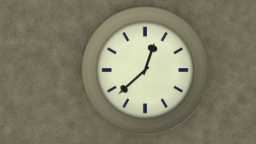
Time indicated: 12:38
